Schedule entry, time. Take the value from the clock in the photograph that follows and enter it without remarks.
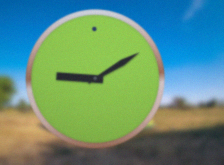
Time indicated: 9:10
